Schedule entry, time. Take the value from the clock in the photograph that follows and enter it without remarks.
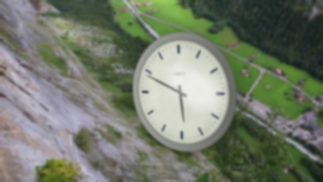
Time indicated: 5:49
